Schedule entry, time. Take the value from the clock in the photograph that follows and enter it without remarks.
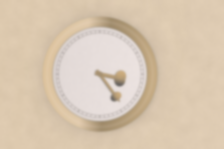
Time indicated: 3:24
